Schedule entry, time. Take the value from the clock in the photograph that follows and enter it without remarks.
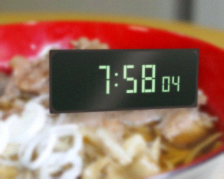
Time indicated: 7:58:04
